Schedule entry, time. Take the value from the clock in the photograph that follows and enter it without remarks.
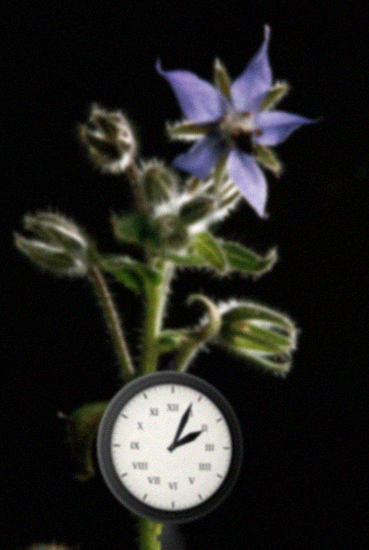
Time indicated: 2:04
